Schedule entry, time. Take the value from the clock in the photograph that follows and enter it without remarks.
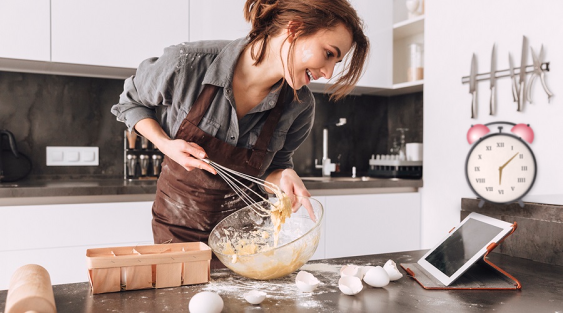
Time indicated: 6:08
